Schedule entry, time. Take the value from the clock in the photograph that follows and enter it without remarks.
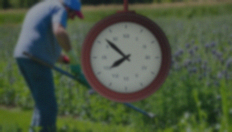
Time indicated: 7:52
